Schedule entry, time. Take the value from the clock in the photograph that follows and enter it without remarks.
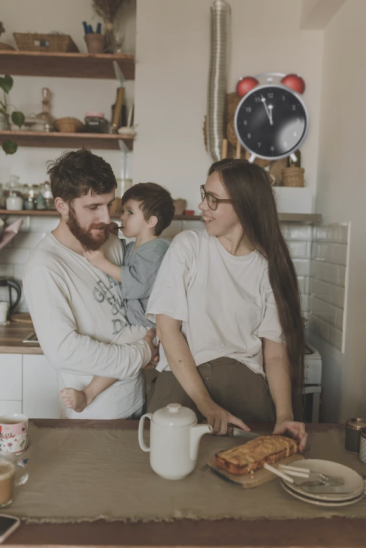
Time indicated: 11:57
